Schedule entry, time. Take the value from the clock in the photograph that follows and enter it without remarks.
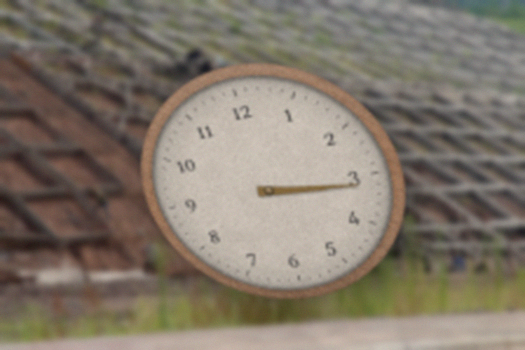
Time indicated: 3:16
